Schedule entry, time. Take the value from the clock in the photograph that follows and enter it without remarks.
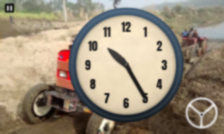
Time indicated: 10:25
